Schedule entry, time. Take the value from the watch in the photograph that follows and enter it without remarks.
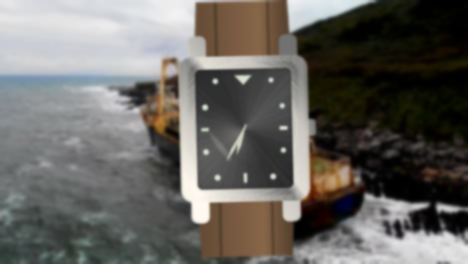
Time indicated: 6:35
